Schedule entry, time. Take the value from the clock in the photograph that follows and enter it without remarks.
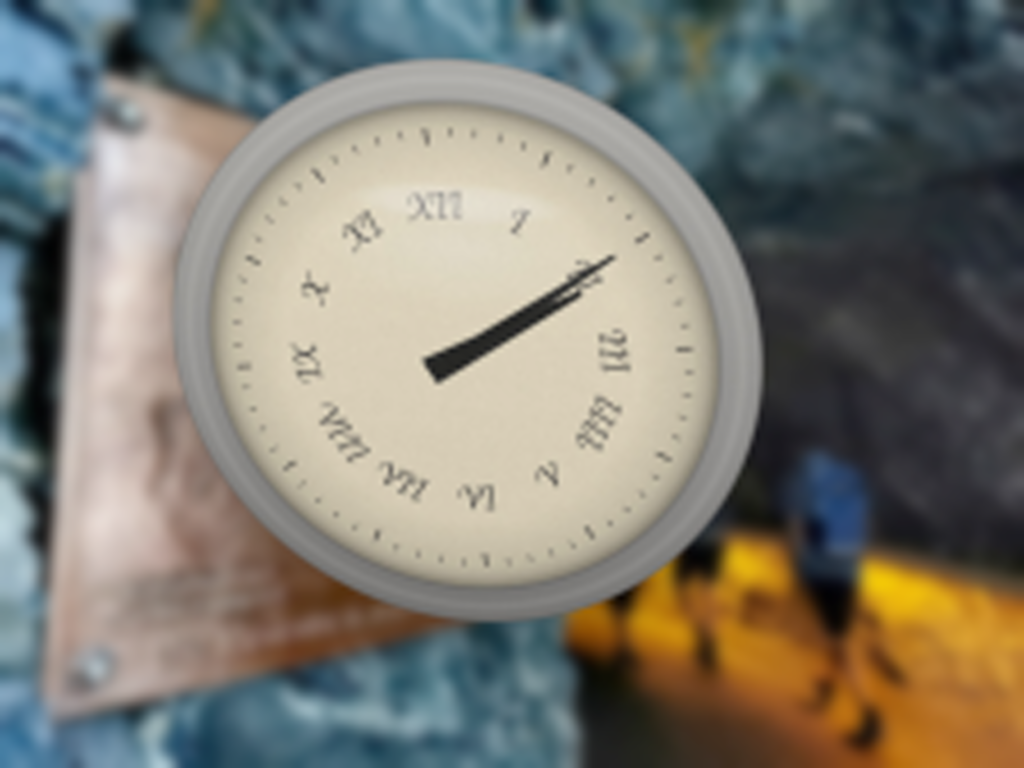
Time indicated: 2:10
